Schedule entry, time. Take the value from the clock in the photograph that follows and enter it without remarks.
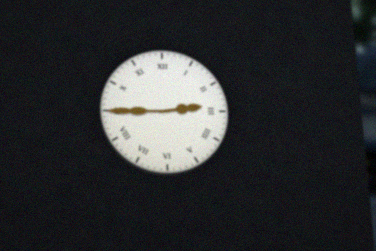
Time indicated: 2:45
